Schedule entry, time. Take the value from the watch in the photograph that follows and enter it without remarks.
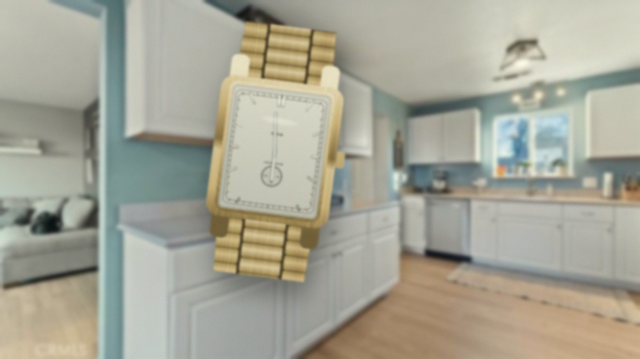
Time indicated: 5:59
